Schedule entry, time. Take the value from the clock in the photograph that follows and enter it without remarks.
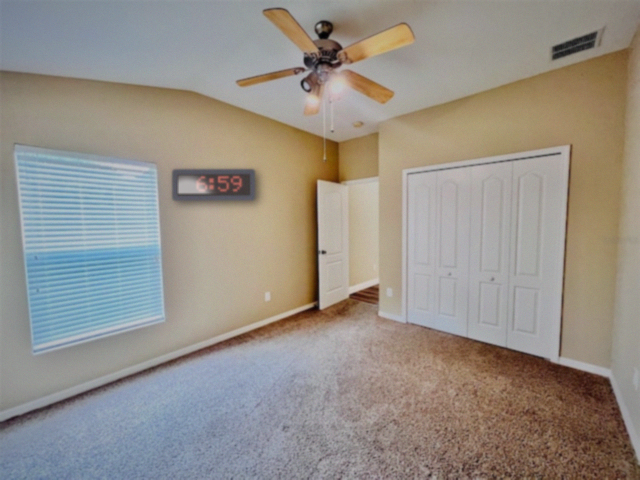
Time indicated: 6:59
